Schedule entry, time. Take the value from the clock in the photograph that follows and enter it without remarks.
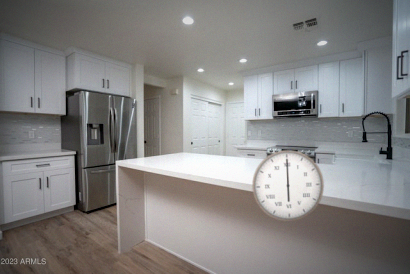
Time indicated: 6:00
